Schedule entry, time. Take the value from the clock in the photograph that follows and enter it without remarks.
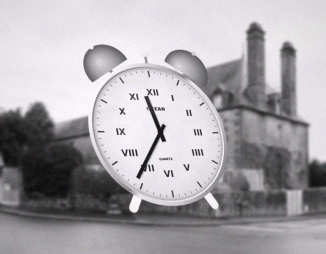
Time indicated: 11:36
